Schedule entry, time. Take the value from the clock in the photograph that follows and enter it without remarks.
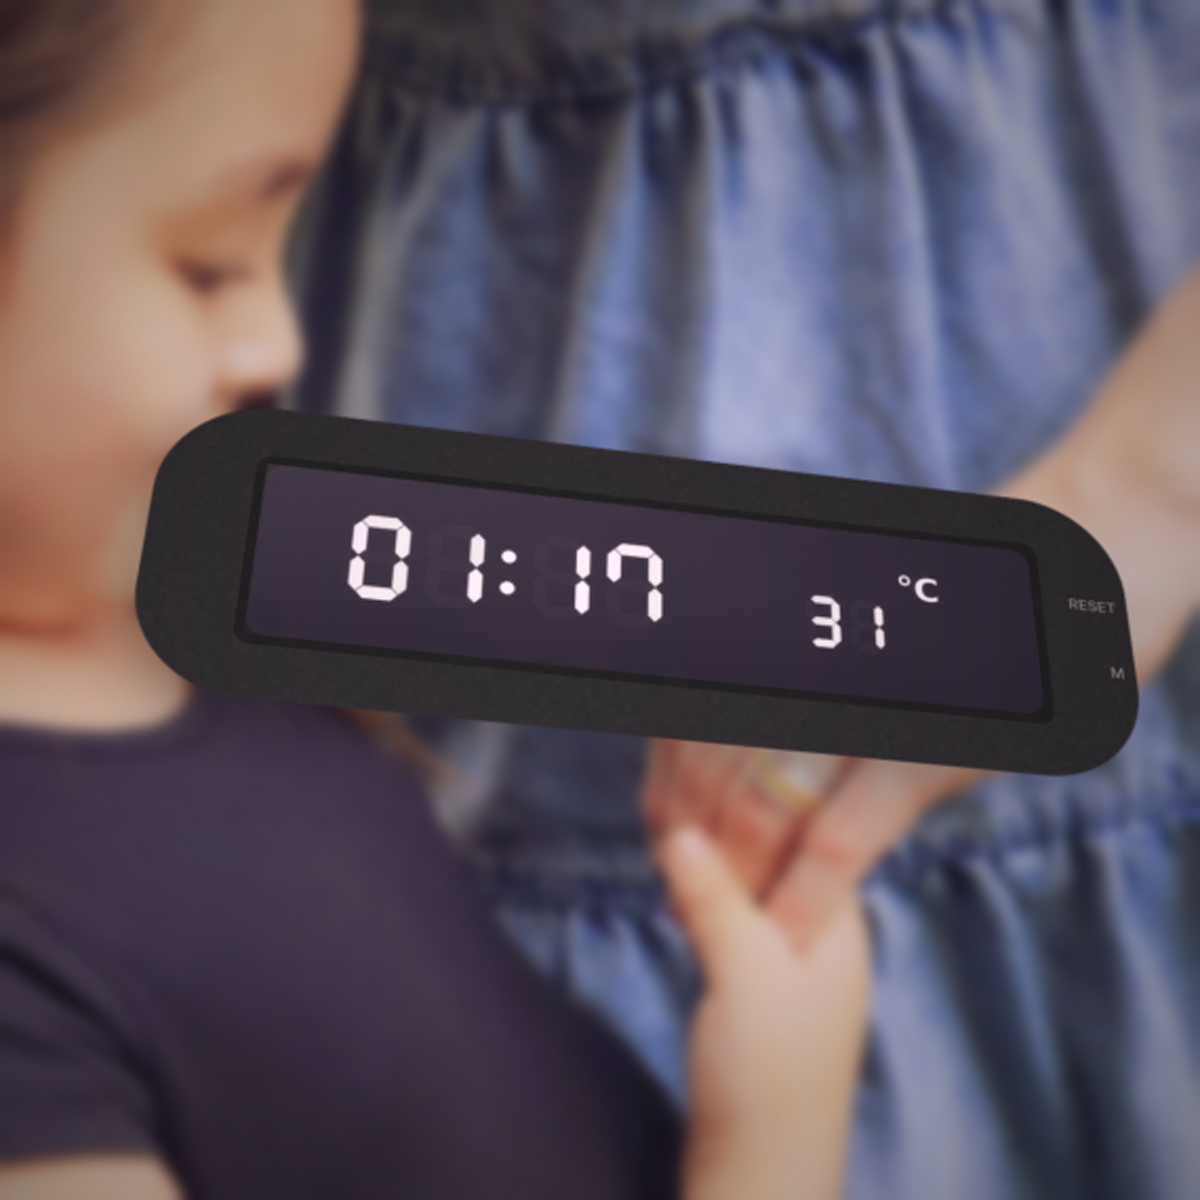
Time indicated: 1:17
